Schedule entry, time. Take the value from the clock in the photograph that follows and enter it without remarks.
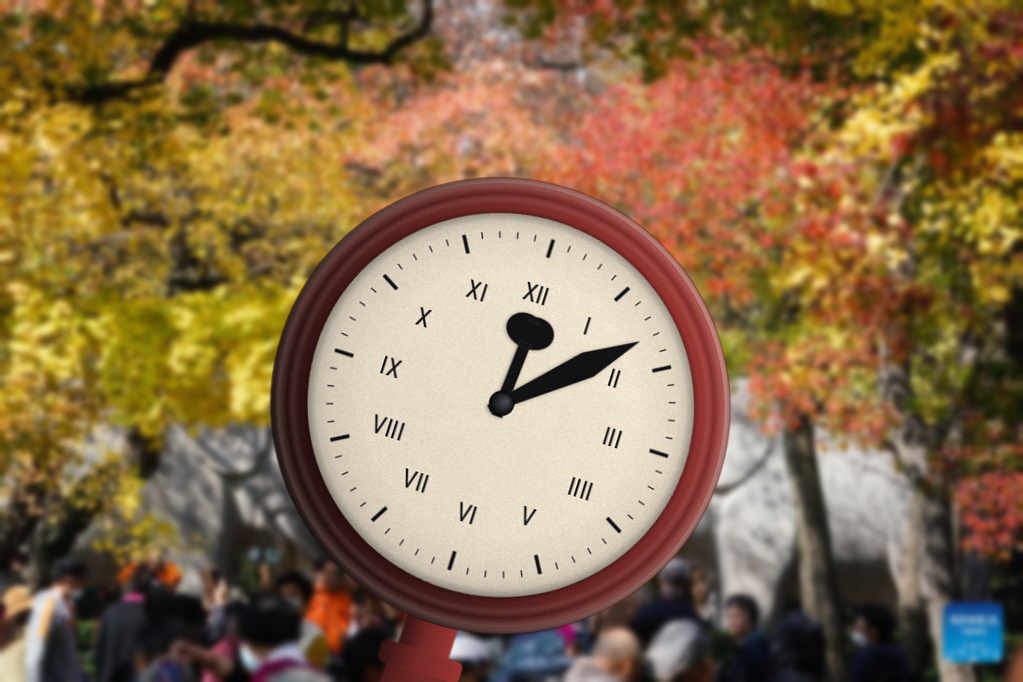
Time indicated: 12:08
